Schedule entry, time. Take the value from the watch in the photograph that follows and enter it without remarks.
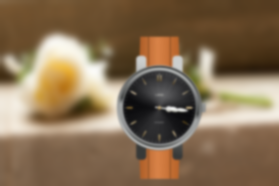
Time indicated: 3:16
